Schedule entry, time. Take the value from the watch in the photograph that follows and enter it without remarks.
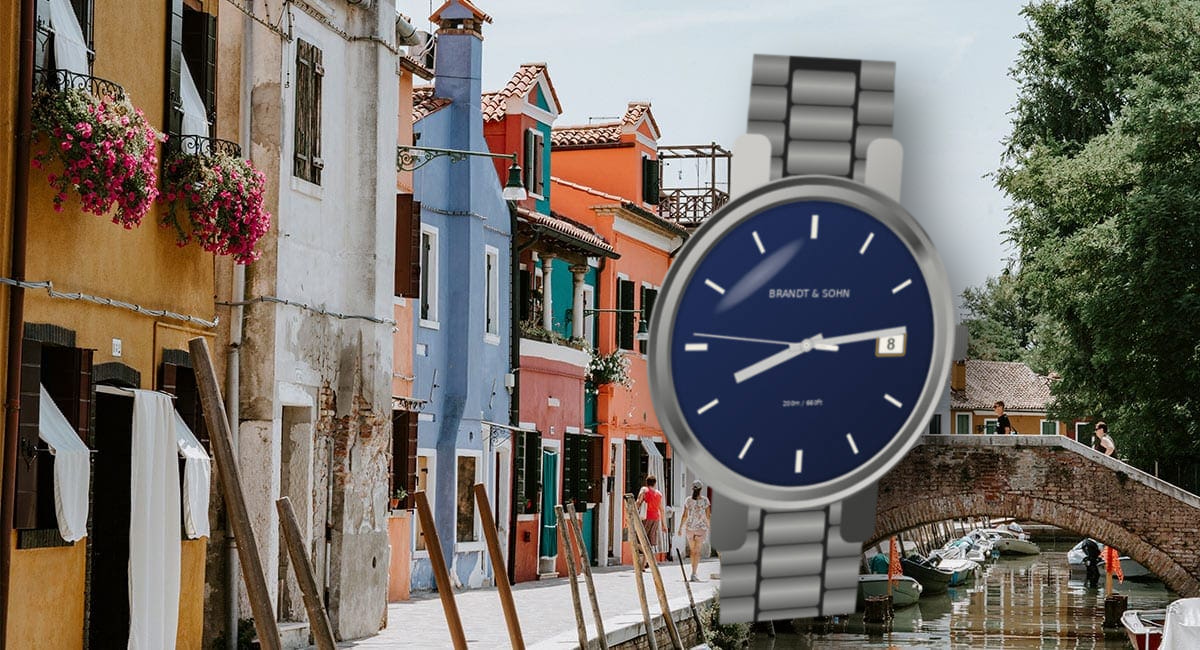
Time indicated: 8:13:46
